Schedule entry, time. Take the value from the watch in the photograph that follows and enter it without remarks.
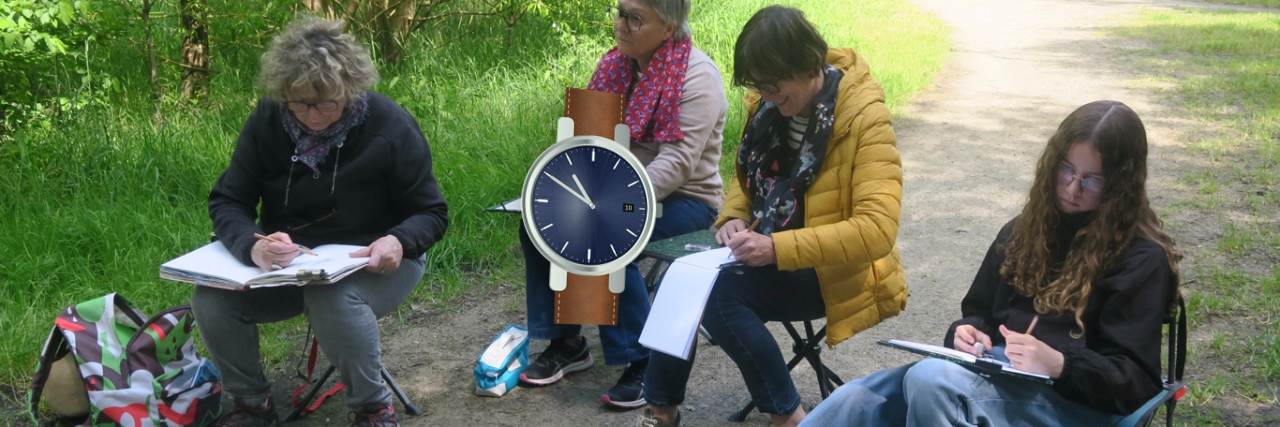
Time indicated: 10:50
